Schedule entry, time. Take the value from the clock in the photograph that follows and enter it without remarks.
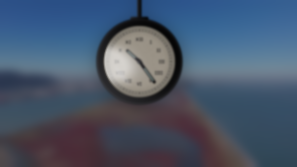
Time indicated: 10:24
